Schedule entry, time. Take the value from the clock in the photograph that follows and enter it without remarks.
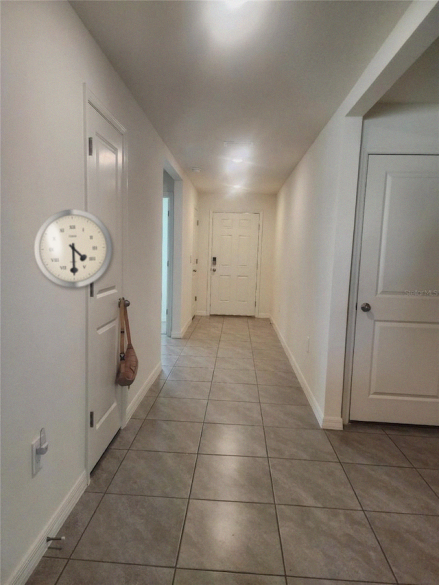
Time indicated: 4:30
